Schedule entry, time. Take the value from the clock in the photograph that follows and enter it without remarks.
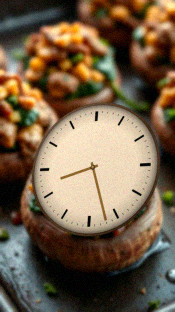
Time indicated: 8:27
